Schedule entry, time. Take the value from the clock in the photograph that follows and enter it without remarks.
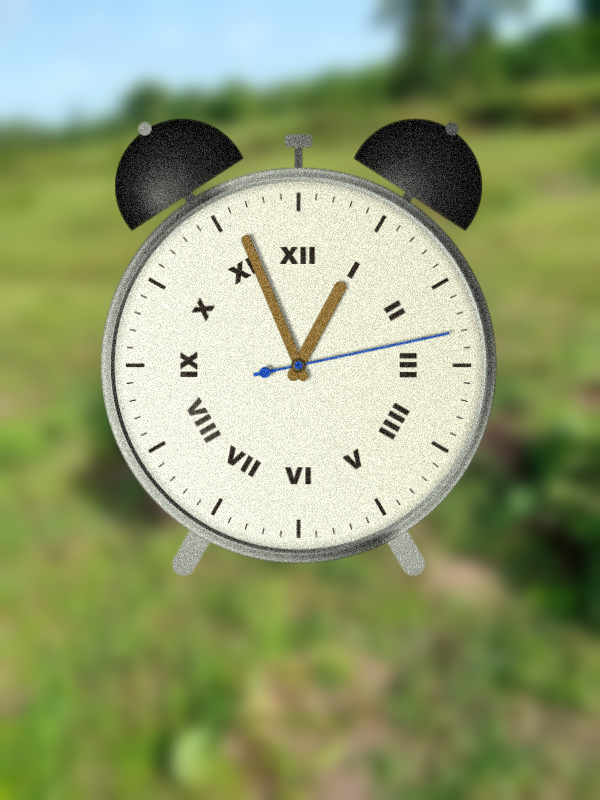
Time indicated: 12:56:13
